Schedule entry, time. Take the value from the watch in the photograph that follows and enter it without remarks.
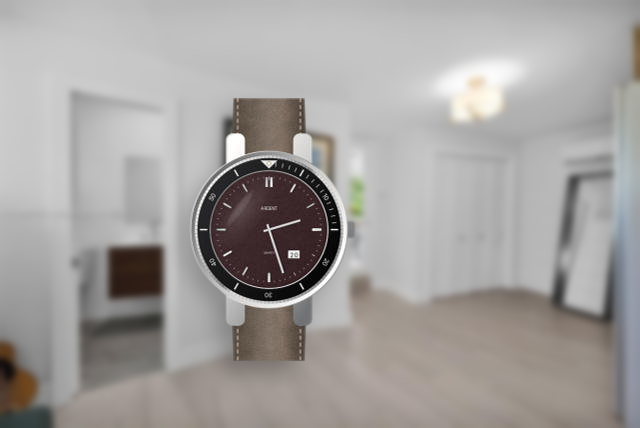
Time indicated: 2:27
